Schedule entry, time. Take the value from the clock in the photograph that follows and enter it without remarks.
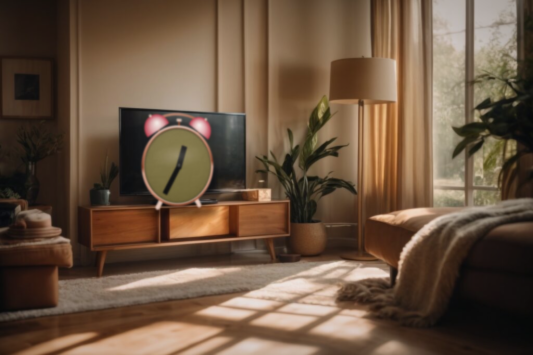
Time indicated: 12:35
